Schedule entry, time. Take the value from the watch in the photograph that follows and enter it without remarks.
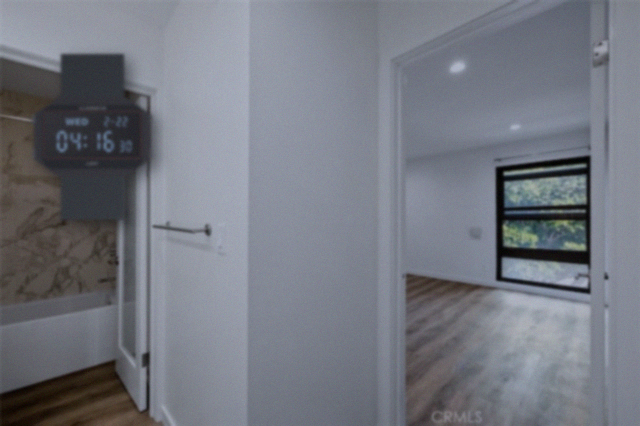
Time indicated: 4:16
